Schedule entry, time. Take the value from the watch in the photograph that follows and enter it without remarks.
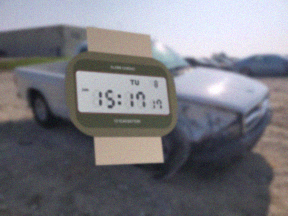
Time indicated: 15:17:17
